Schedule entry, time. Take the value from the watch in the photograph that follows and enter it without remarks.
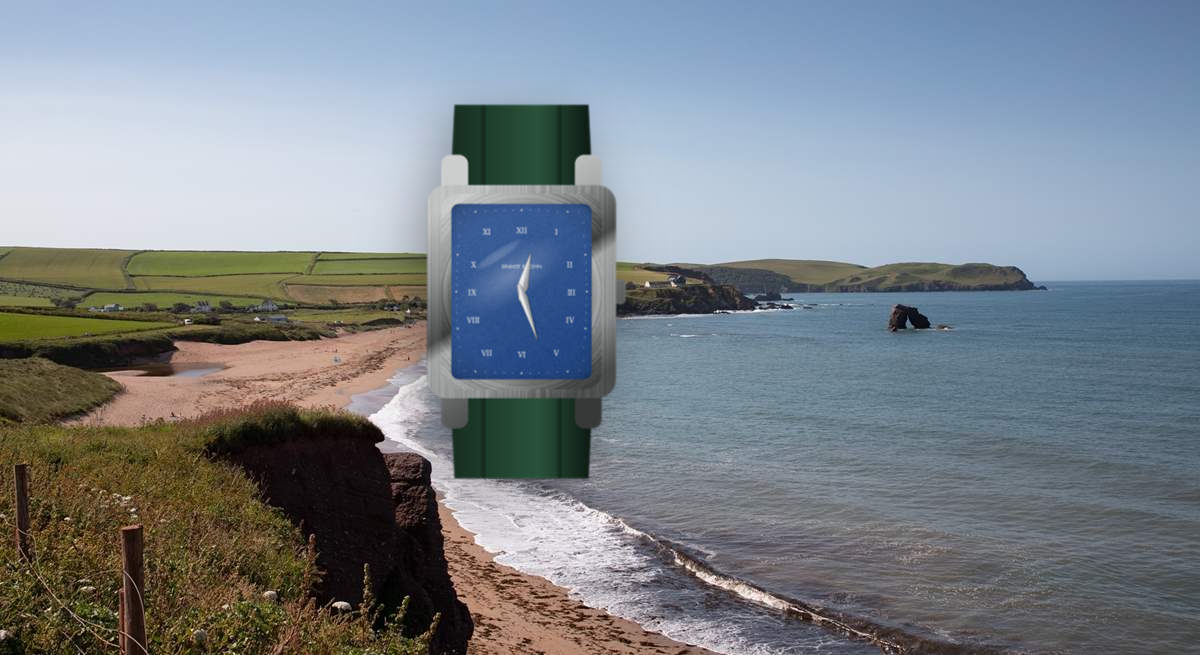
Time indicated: 12:27
